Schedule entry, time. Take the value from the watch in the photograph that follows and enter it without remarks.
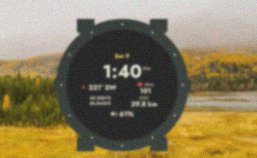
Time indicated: 1:40
